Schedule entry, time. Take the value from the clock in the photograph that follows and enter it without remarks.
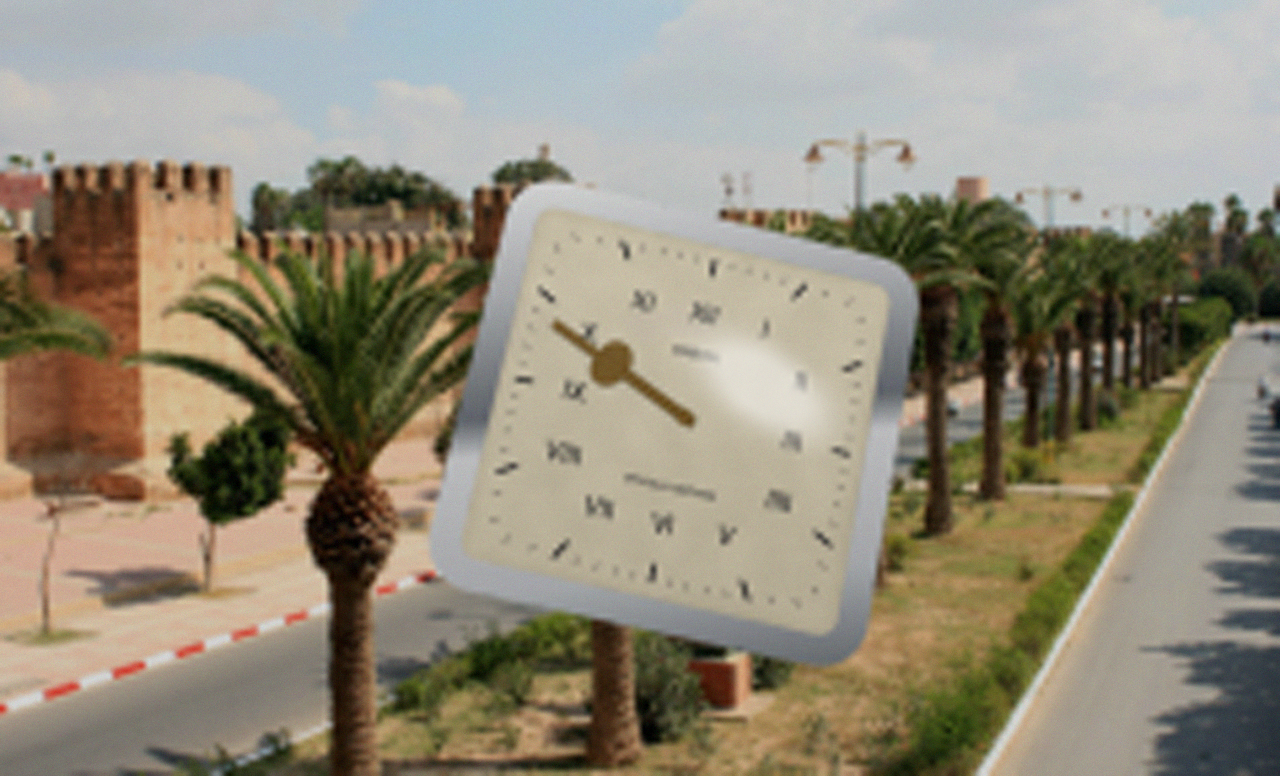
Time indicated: 9:49
